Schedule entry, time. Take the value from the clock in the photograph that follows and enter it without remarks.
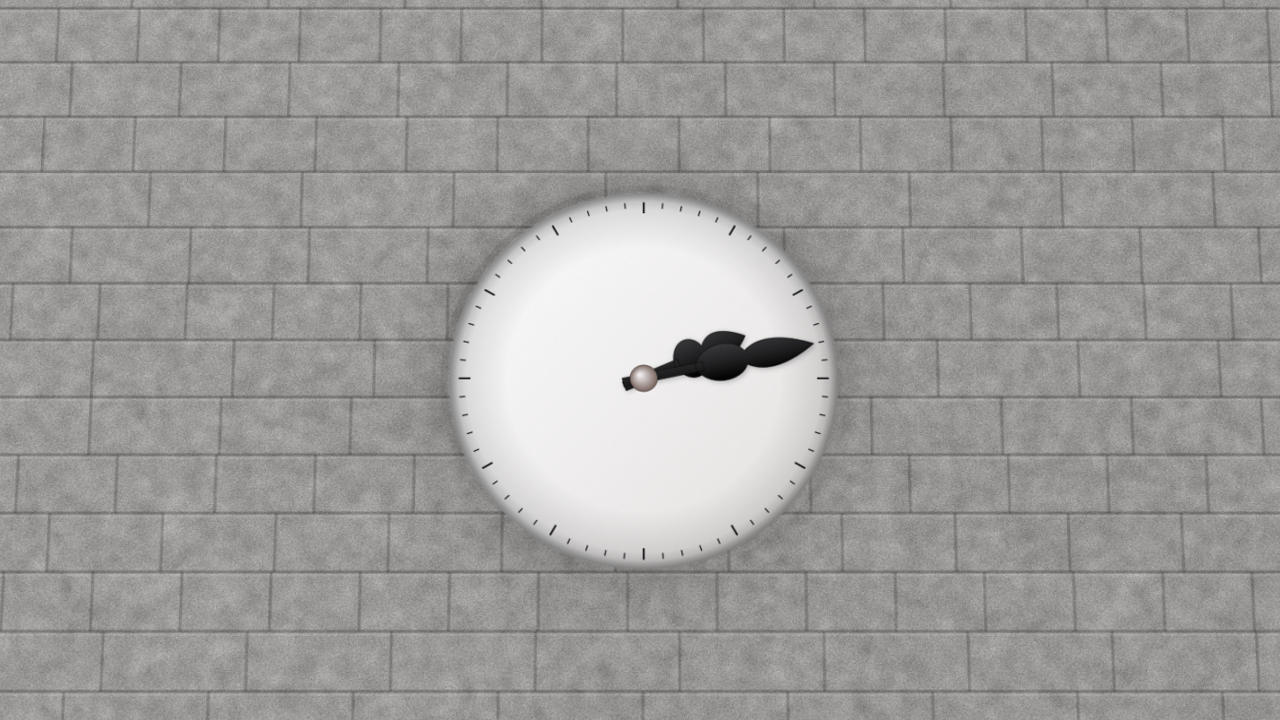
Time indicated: 2:13
